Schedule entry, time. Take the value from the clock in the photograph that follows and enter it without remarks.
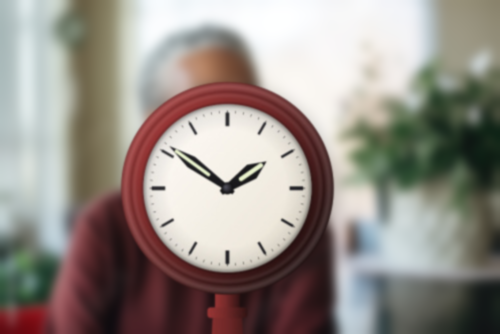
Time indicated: 1:51
